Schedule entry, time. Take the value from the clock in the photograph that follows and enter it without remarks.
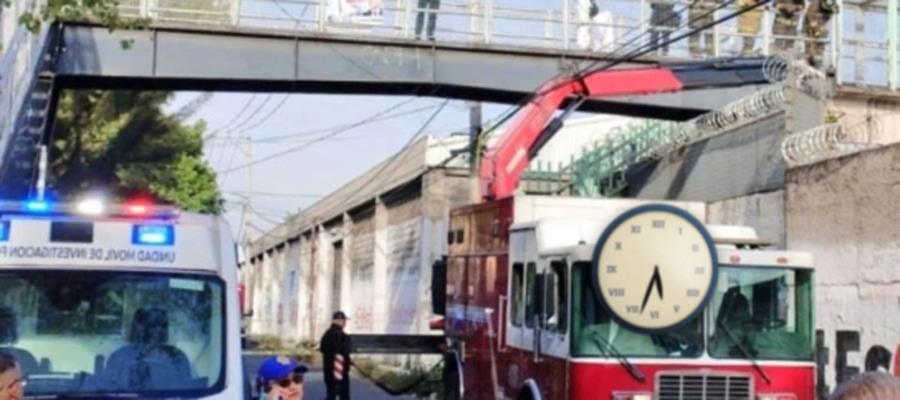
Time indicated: 5:33
